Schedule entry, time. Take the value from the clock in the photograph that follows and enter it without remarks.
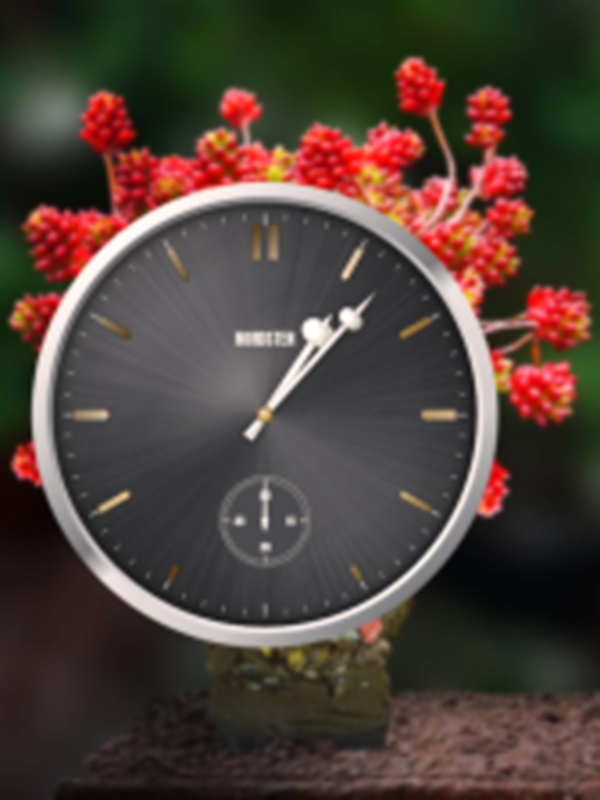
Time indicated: 1:07
